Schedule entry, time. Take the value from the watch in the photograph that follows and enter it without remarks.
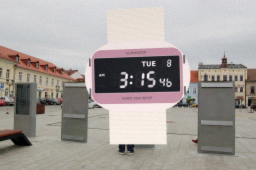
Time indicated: 3:15:46
